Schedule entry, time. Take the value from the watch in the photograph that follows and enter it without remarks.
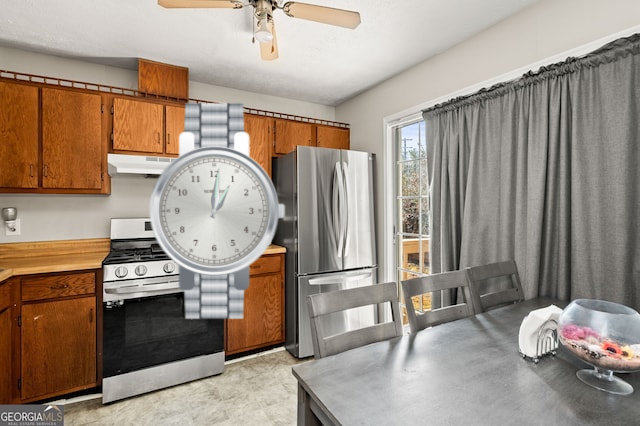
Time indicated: 1:01
